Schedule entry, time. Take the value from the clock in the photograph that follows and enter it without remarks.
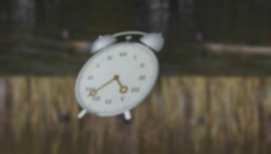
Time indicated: 4:38
